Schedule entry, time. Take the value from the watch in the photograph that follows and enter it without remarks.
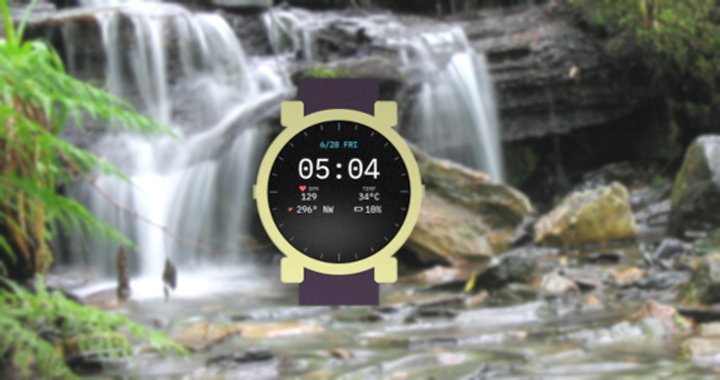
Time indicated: 5:04
